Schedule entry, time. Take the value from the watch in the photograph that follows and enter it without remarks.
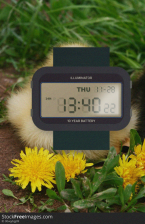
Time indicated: 13:40:22
